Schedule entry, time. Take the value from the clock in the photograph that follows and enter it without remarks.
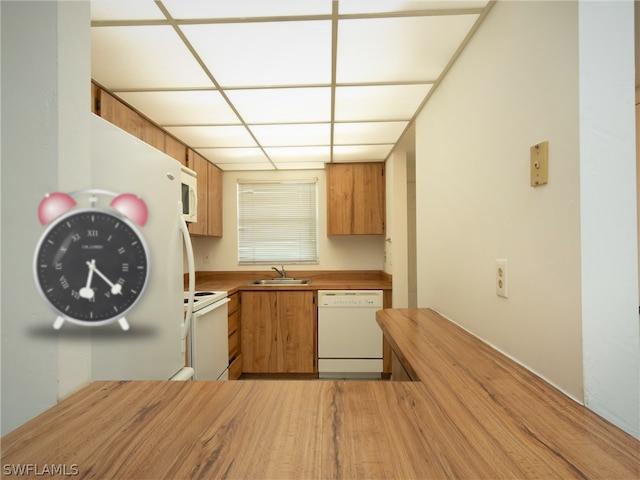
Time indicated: 6:22
